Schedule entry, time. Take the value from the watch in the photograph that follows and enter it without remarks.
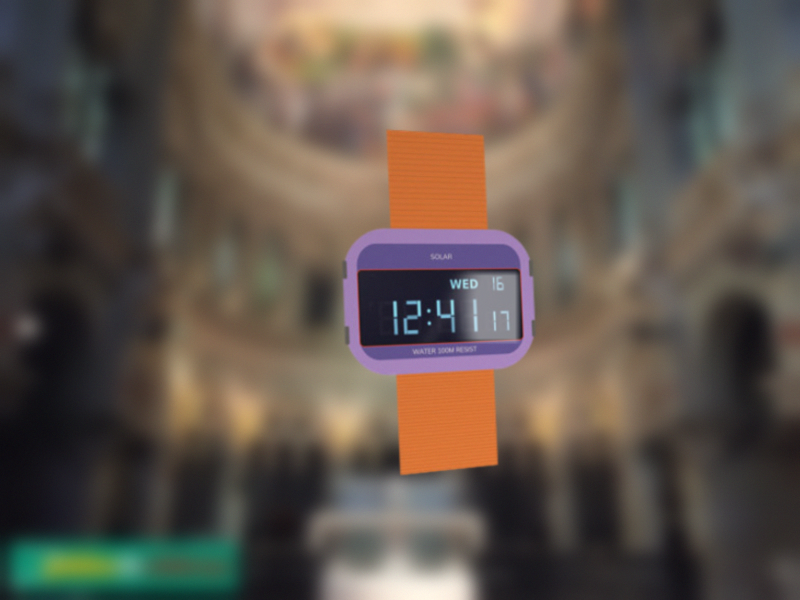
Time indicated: 12:41:17
